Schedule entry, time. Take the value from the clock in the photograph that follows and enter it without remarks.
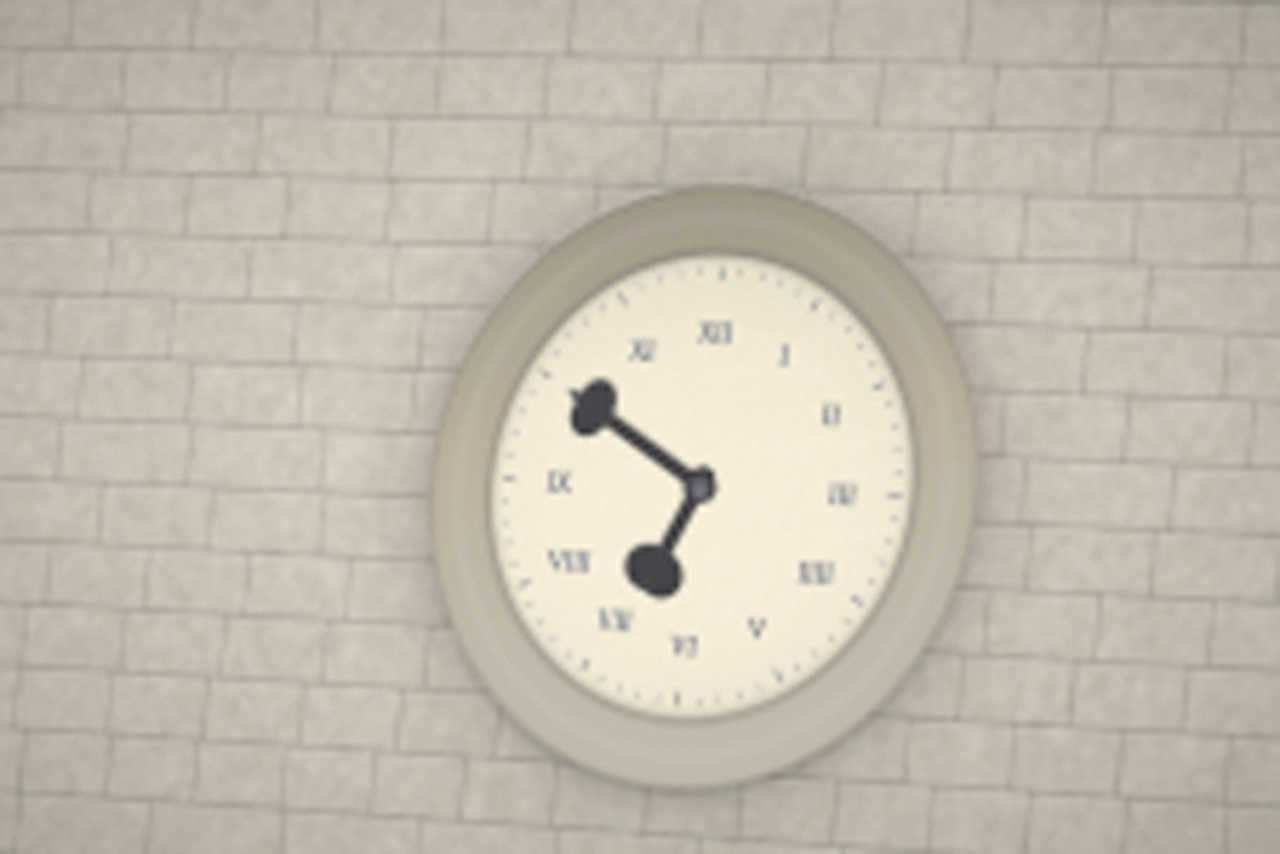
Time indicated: 6:50
